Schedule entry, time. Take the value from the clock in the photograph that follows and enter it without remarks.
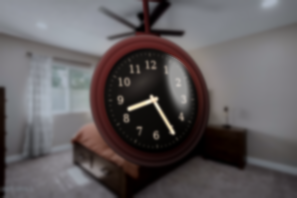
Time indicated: 8:25
